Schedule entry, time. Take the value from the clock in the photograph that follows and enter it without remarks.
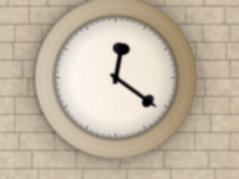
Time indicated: 12:21
